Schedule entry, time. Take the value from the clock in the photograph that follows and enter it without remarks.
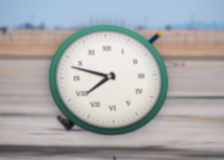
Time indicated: 7:48
